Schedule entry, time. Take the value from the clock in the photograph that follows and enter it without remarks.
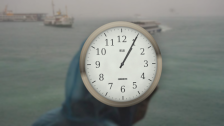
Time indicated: 1:05
